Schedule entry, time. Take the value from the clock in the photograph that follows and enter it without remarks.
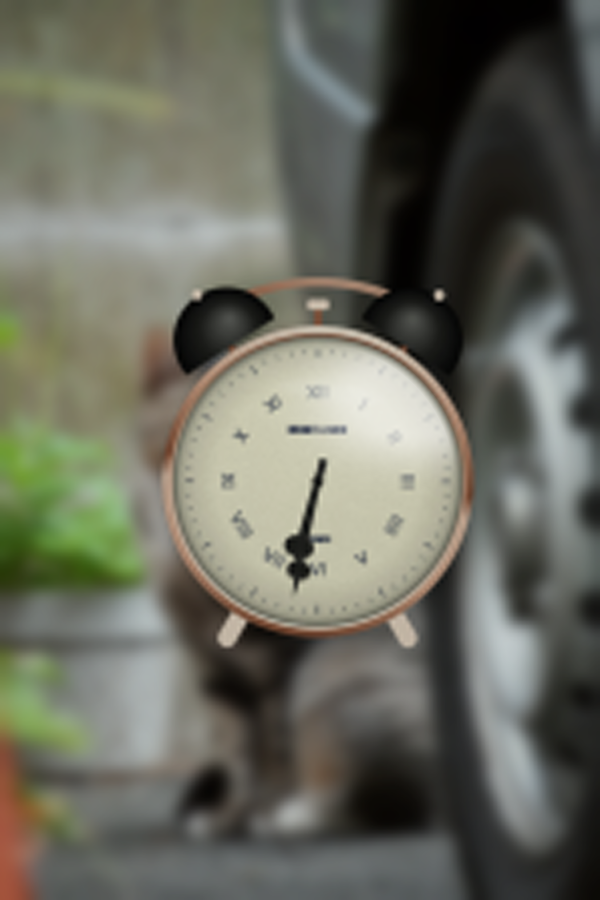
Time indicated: 6:32
